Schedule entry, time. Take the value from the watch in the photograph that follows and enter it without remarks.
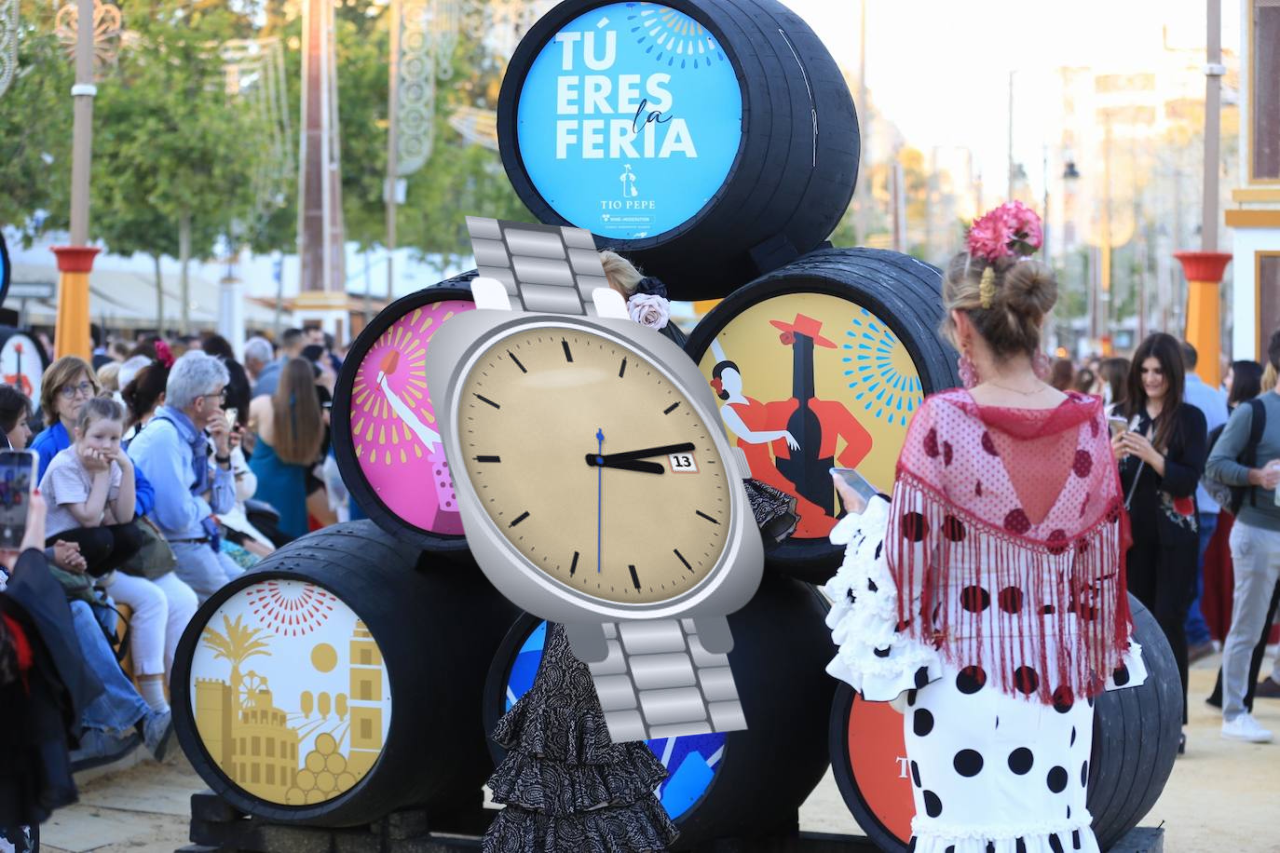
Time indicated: 3:13:33
